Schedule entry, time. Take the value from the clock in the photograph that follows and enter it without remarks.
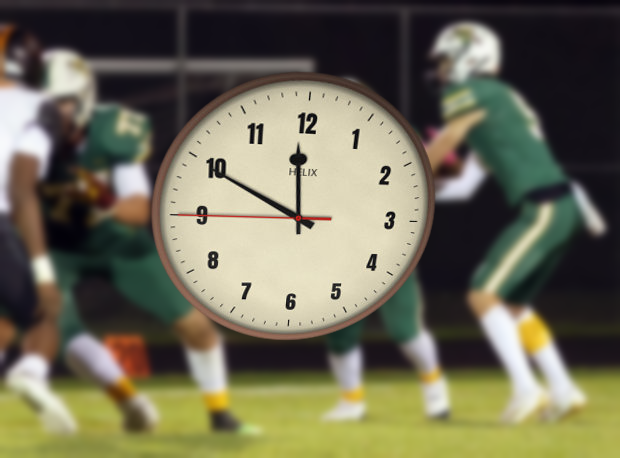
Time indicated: 11:49:45
